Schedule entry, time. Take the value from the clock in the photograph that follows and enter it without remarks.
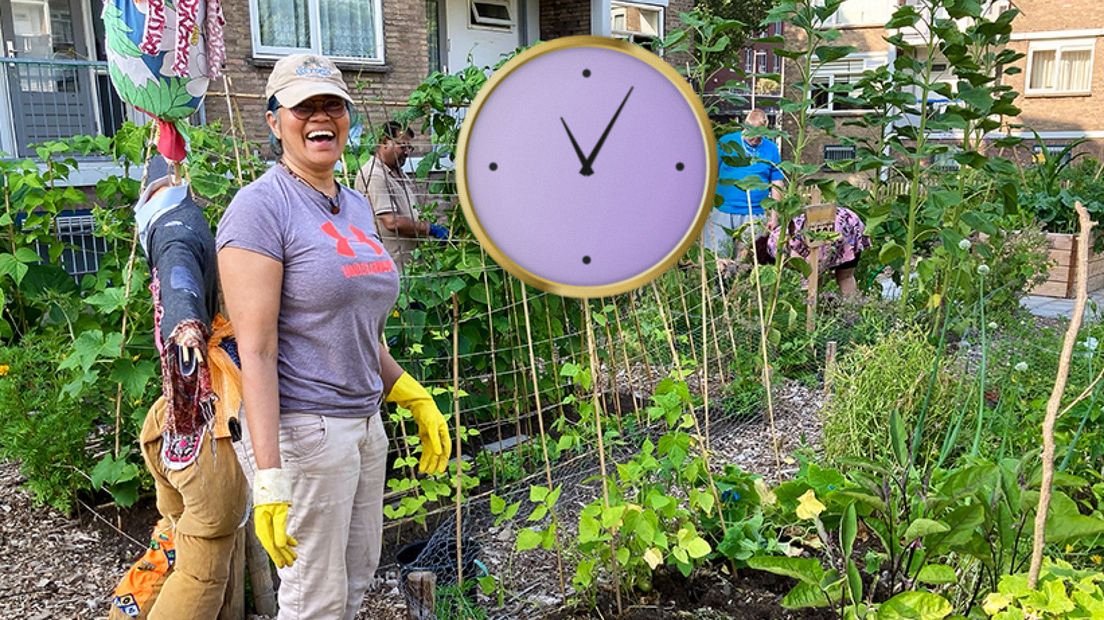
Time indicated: 11:05
